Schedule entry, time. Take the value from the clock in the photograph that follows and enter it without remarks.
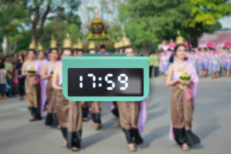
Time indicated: 17:59
